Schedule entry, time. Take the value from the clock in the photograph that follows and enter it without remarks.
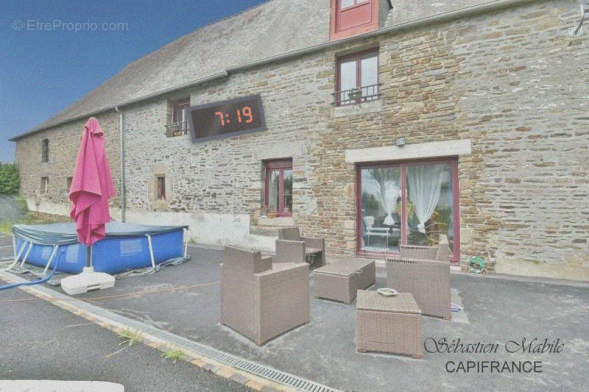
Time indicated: 7:19
